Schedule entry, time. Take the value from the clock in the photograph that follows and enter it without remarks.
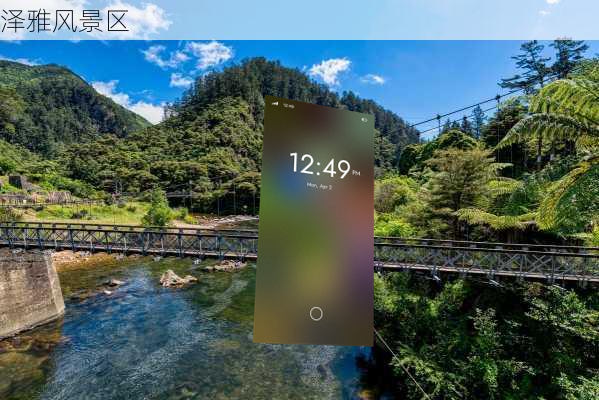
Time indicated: 12:49
